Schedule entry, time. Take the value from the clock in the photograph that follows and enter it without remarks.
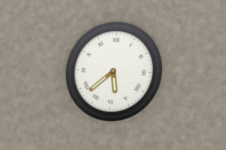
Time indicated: 5:38
